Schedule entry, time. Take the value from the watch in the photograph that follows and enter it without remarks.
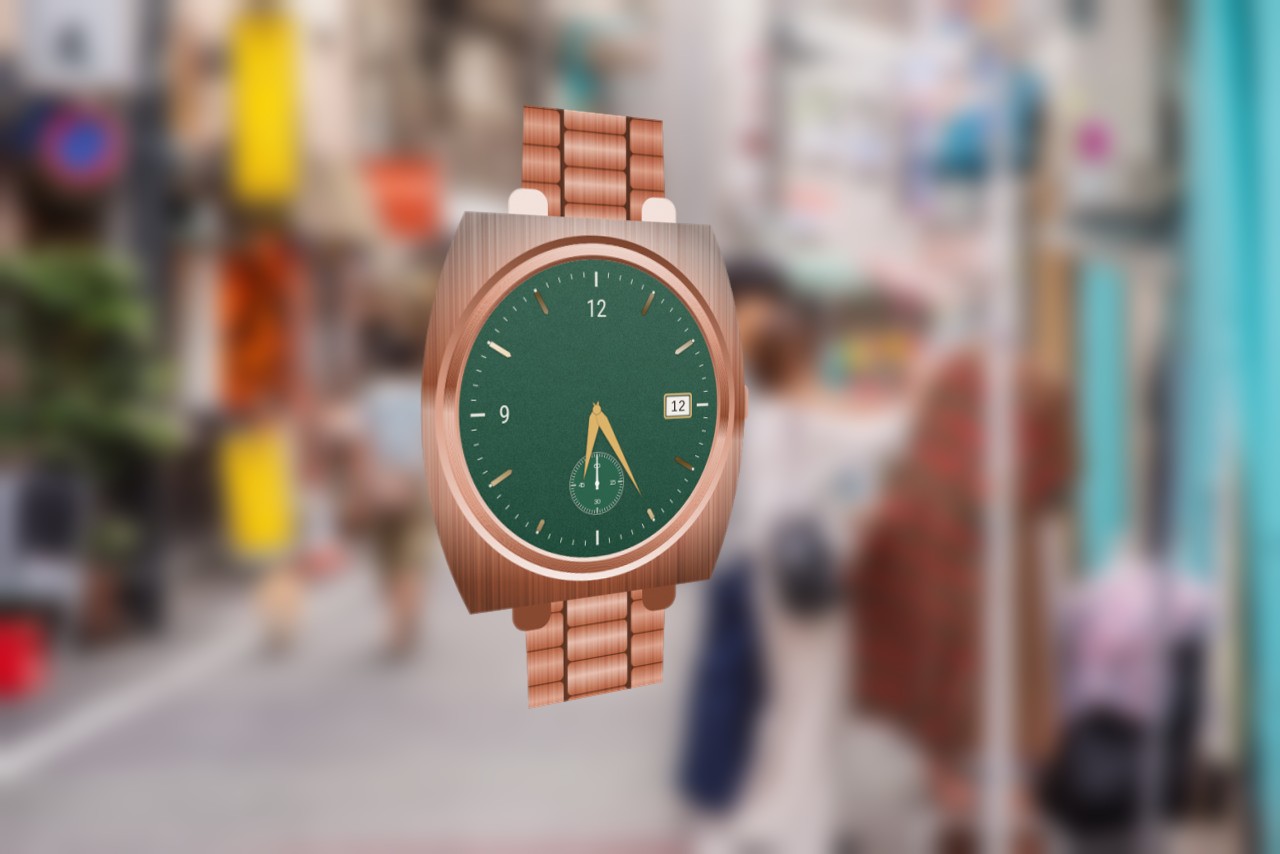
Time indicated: 6:25
